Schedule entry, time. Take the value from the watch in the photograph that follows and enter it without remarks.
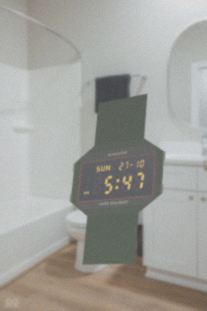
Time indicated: 5:47
